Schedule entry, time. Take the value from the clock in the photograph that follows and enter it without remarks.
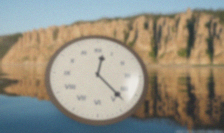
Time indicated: 12:23
